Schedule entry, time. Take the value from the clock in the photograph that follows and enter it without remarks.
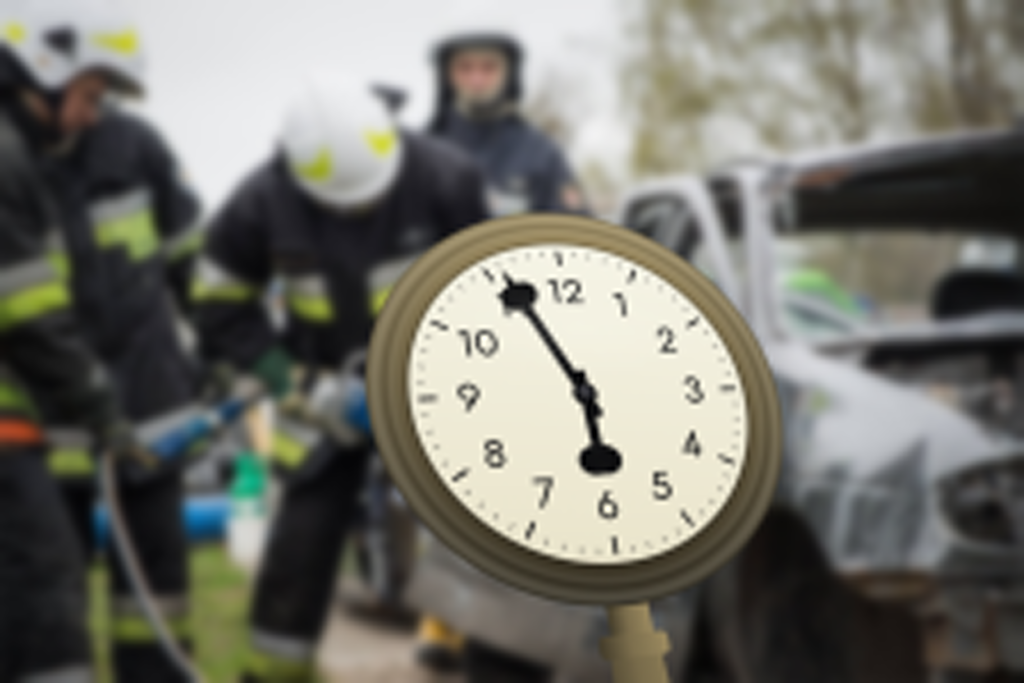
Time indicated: 5:56
